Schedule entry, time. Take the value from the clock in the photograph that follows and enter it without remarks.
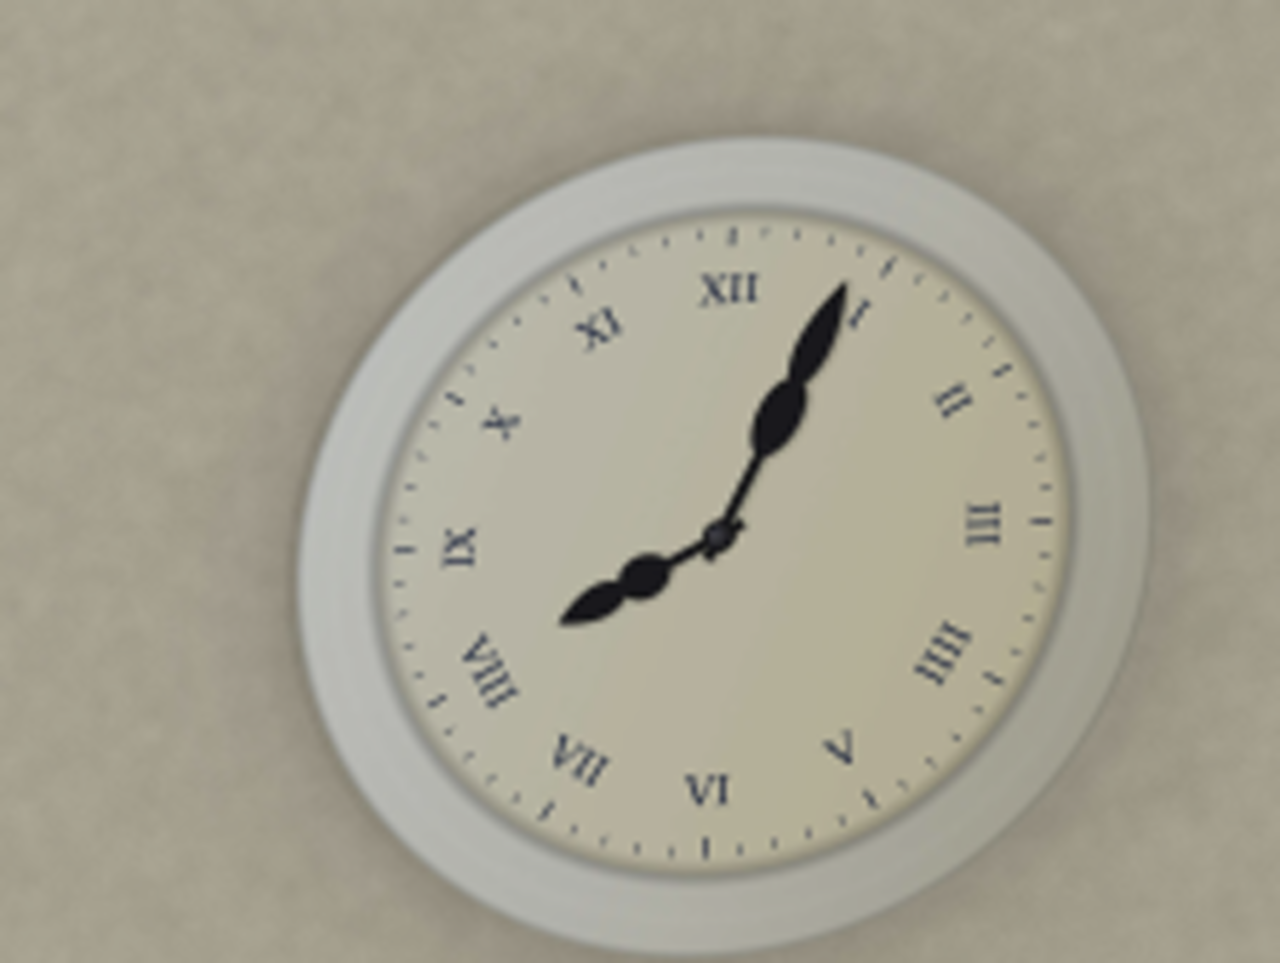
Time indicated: 8:04
